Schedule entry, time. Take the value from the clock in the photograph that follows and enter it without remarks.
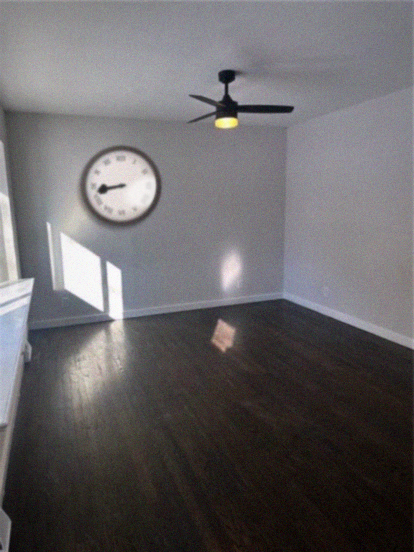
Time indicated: 8:43
